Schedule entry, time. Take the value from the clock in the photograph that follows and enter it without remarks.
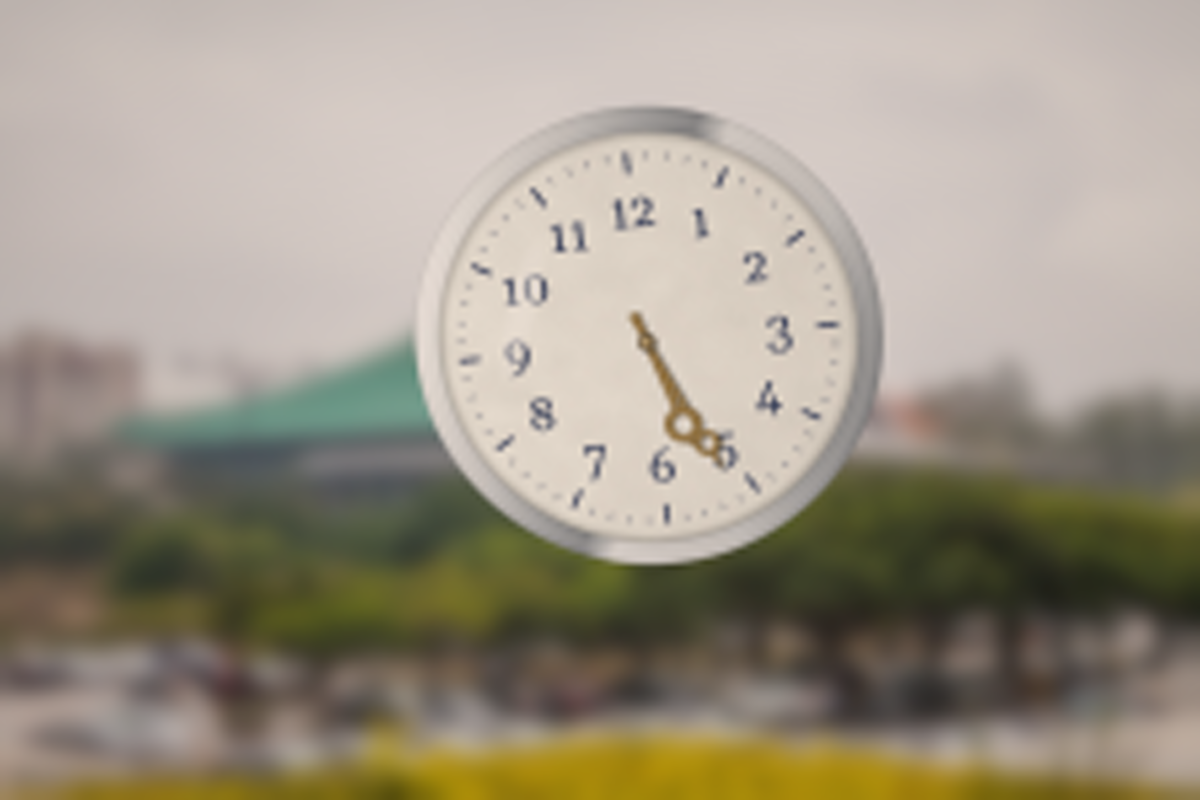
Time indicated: 5:26
